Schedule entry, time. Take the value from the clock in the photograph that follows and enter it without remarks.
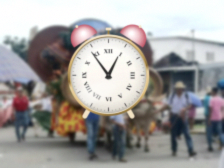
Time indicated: 12:54
